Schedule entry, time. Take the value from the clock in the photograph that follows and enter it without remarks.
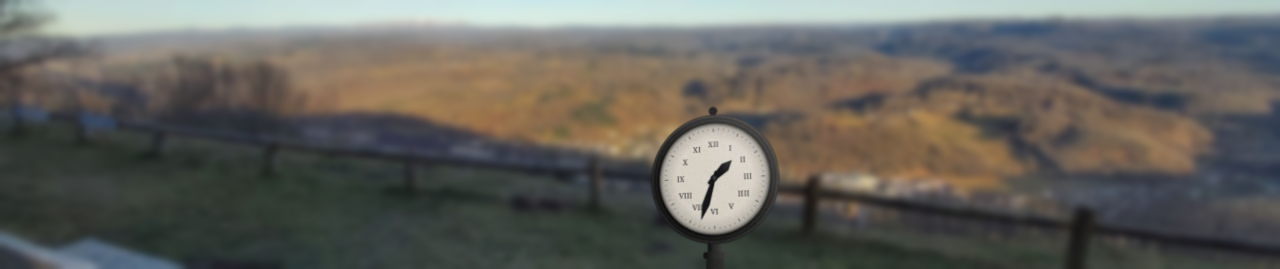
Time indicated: 1:33
